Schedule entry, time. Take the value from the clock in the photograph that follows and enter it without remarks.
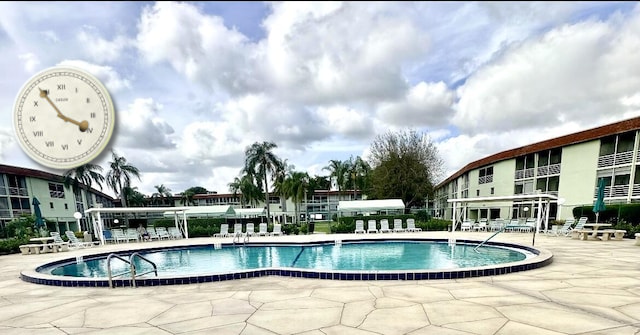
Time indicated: 3:54
